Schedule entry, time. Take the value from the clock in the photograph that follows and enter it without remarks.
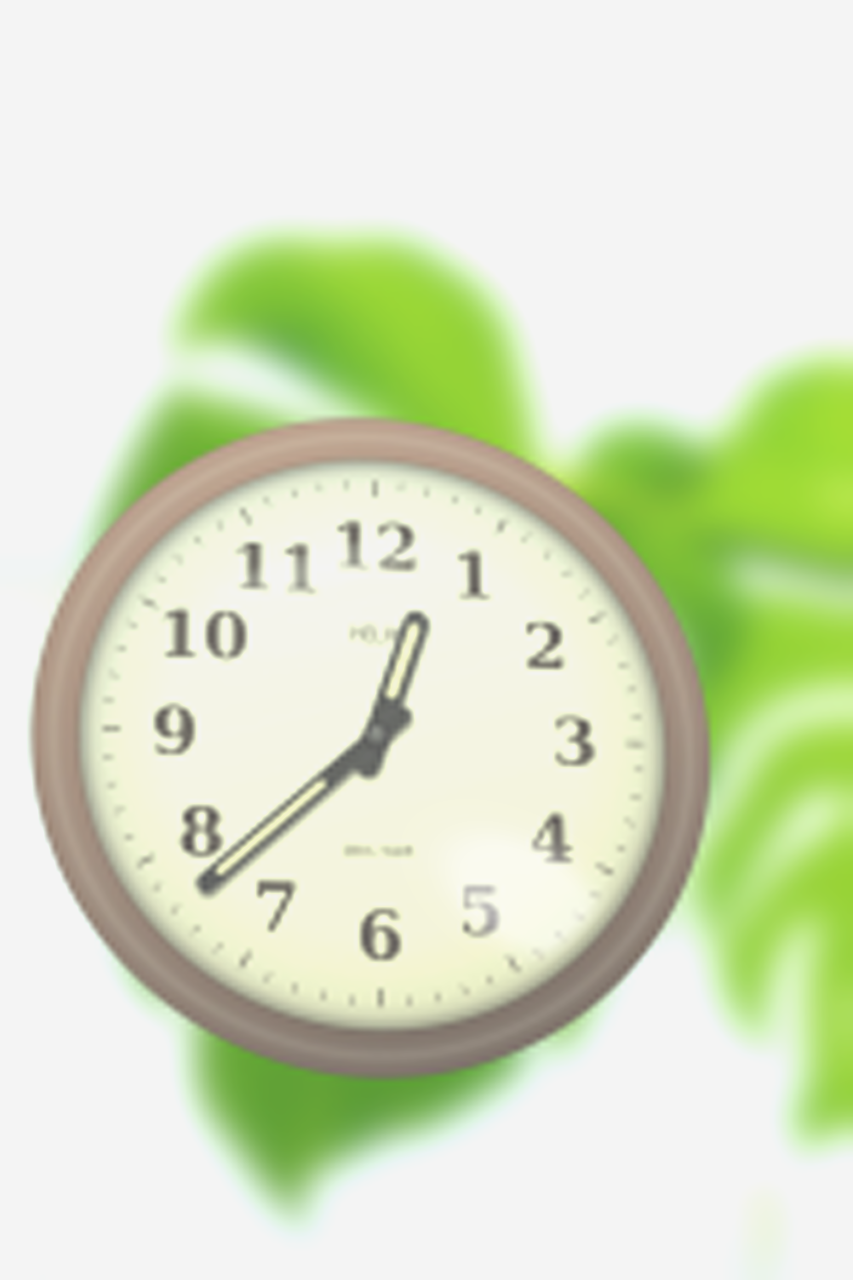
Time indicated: 12:38
